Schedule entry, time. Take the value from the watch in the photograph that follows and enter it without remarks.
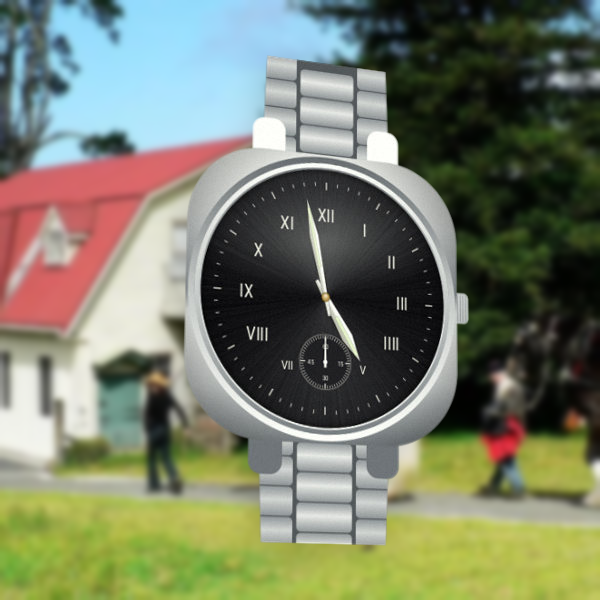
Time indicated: 4:58
